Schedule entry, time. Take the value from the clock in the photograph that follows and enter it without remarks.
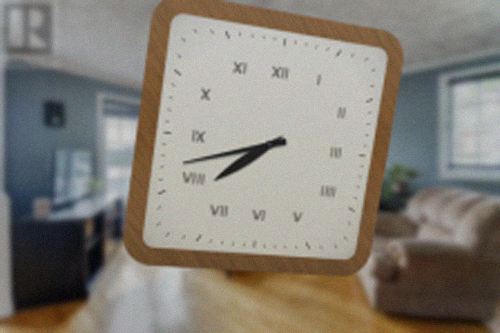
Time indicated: 7:42
